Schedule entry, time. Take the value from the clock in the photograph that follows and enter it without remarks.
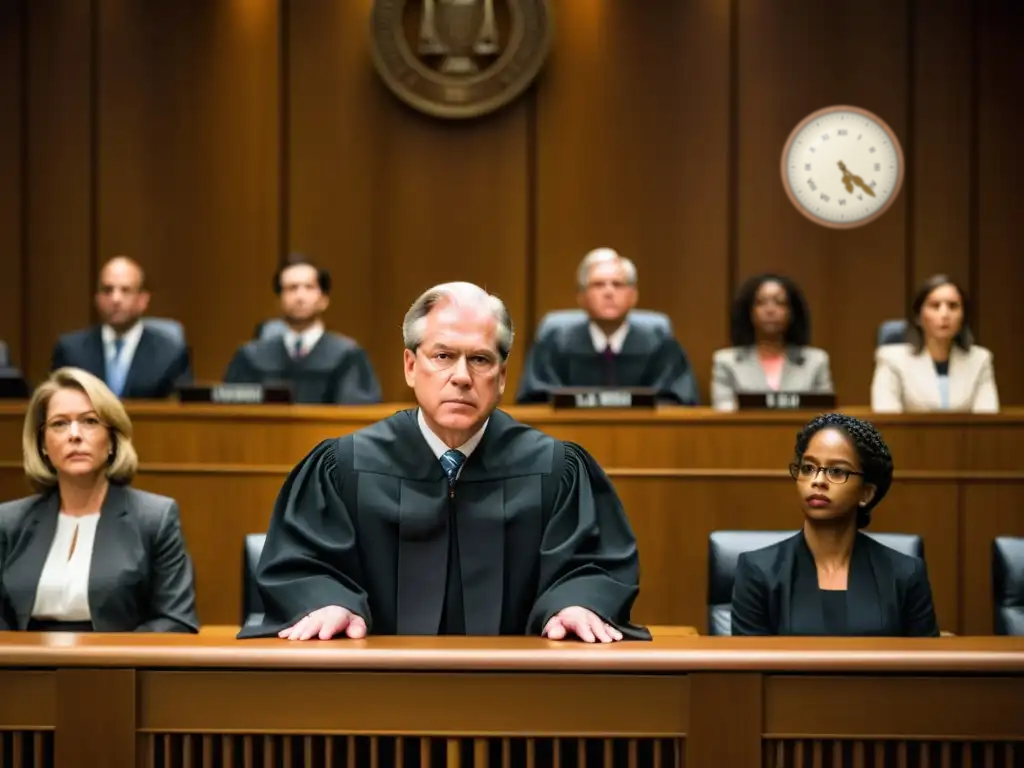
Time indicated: 5:22
